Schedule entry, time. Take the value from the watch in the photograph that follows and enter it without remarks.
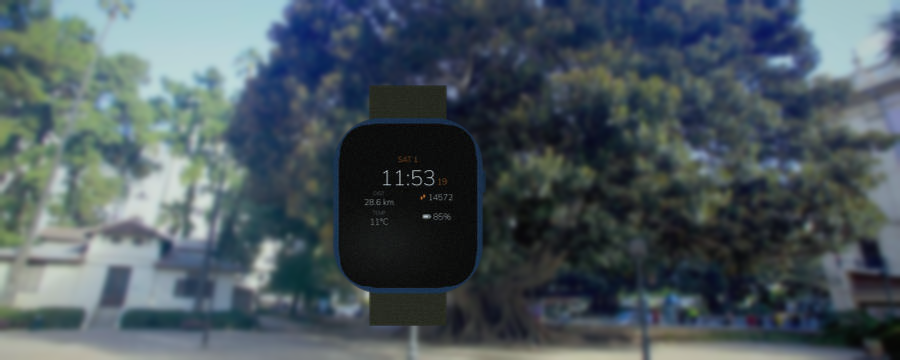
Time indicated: 11:53:19
